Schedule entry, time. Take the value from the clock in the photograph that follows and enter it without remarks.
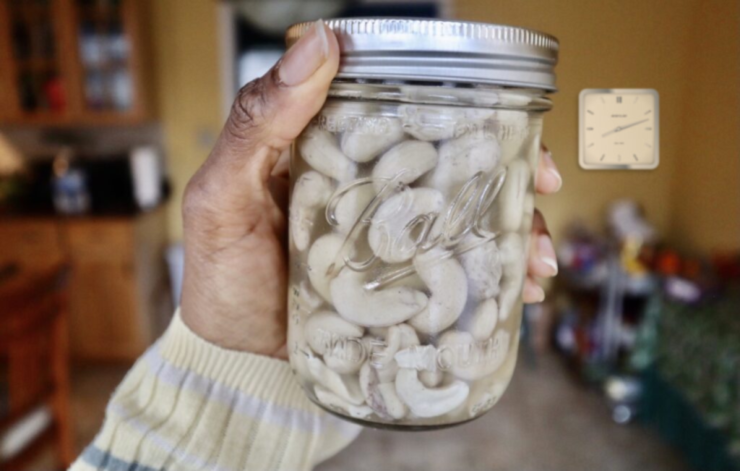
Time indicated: 8:12
